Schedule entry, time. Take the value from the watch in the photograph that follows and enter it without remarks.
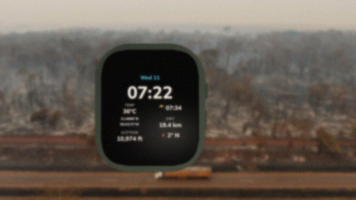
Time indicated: 7:22
